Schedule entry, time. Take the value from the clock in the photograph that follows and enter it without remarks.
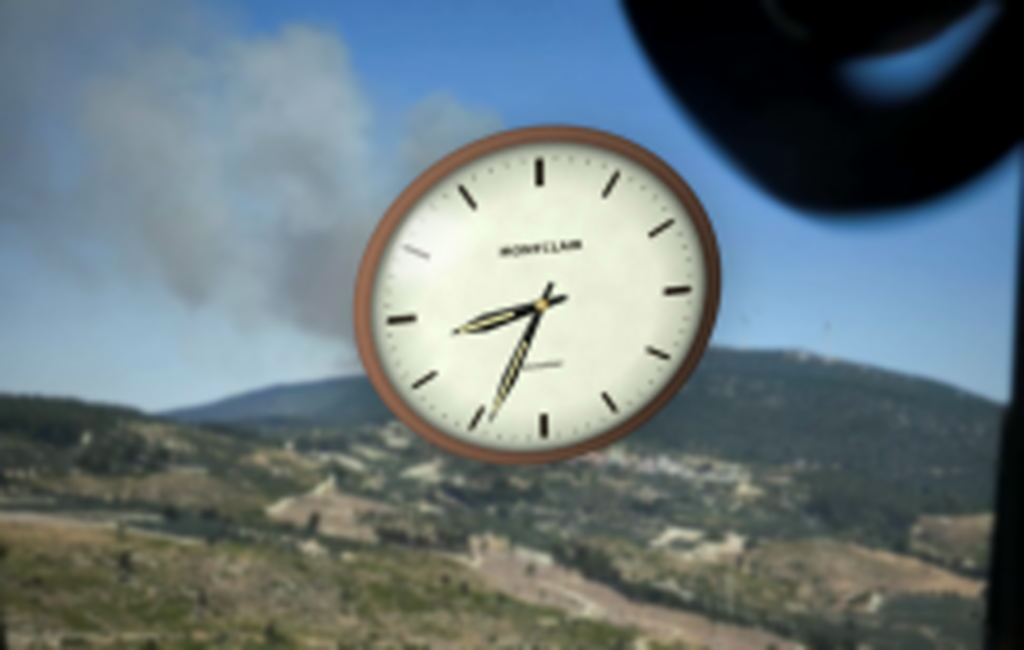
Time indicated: 8:34
